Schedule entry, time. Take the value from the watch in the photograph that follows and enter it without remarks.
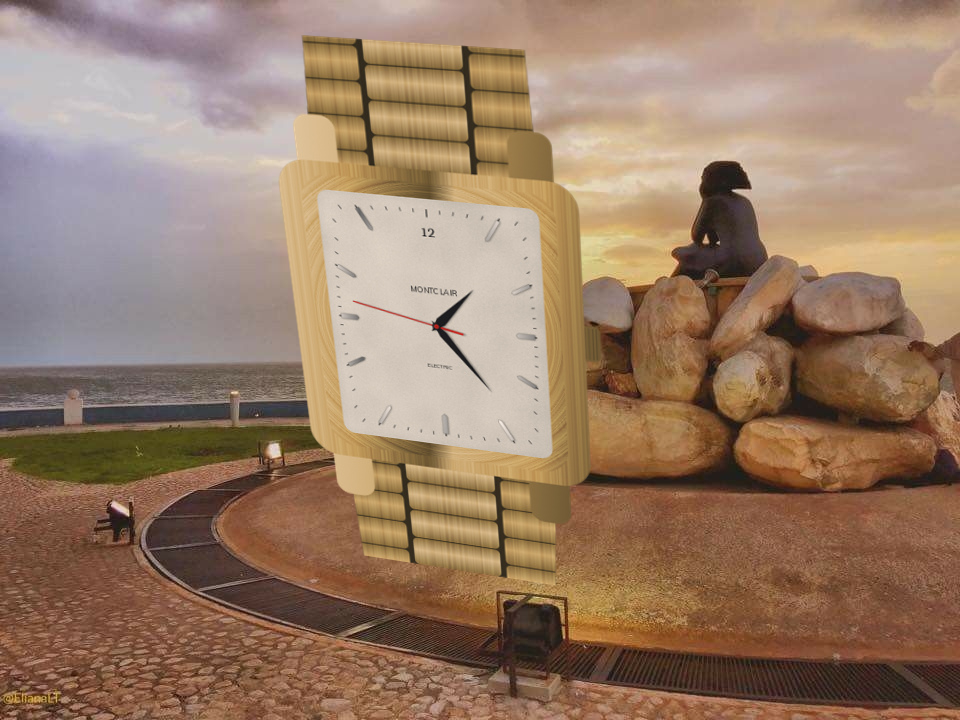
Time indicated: 1:23:47
